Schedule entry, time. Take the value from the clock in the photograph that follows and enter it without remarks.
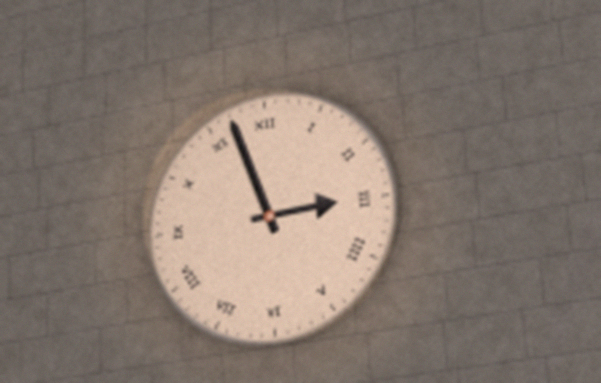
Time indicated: 2:57
